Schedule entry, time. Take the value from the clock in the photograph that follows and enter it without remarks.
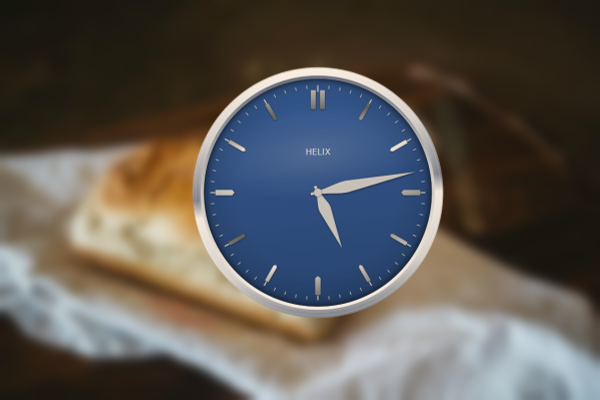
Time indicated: 5:13
